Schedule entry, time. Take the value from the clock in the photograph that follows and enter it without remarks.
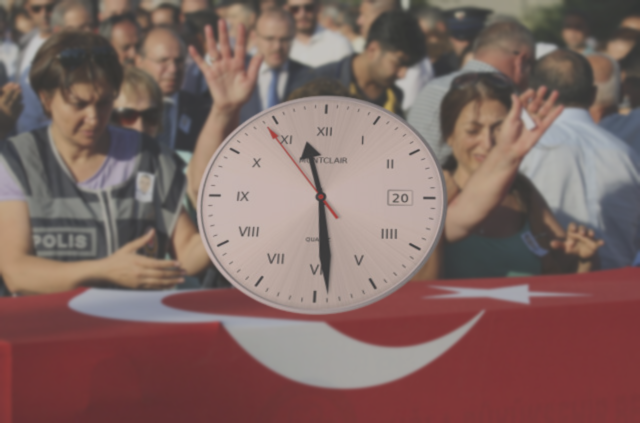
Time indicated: 11:28:54
